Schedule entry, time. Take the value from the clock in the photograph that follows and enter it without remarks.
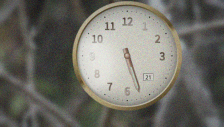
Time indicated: 5:27
